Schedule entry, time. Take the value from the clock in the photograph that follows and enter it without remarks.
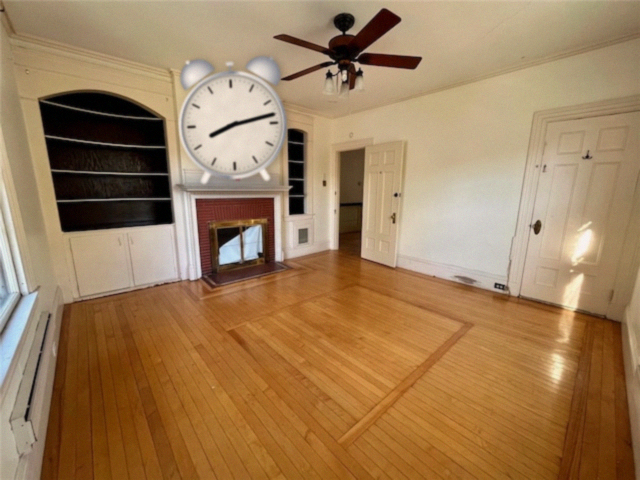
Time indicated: 8:13
